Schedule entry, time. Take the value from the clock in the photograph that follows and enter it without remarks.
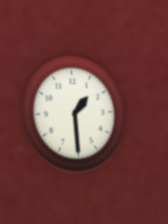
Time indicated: 1:30
